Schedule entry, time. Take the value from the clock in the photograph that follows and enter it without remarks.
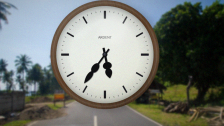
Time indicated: 5:36
